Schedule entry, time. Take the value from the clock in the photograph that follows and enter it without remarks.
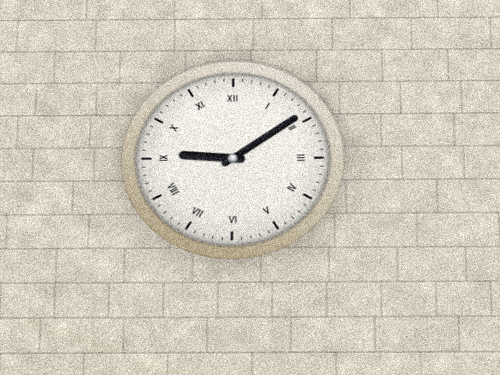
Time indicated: 9:09
